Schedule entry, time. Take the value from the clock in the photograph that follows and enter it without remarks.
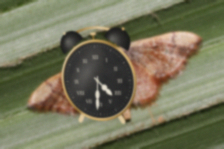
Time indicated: 4:31
